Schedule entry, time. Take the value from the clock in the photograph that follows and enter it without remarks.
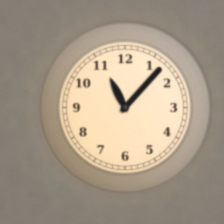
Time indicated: 11:07
